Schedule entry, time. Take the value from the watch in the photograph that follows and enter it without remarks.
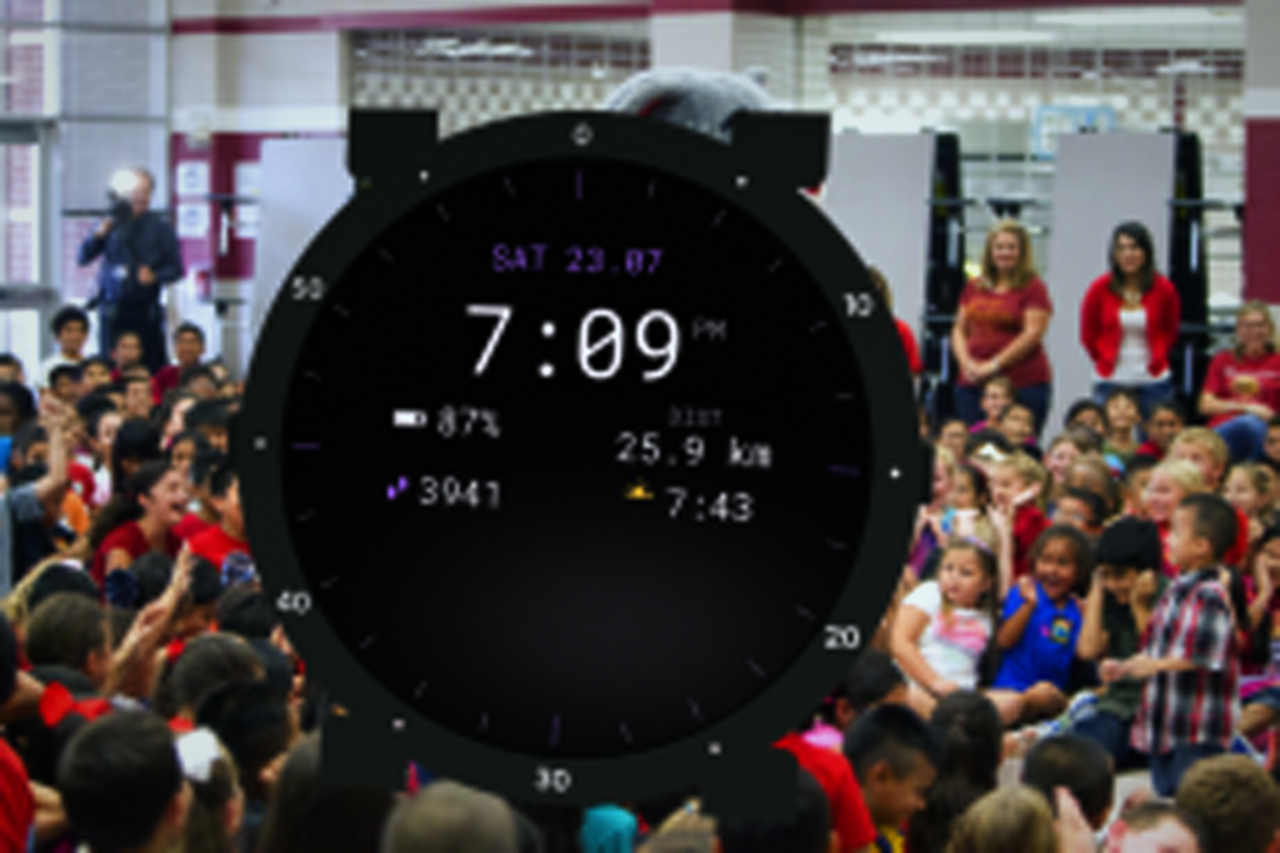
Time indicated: 7:09
